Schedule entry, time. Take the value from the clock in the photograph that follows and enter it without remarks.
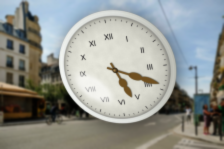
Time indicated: 5:19
